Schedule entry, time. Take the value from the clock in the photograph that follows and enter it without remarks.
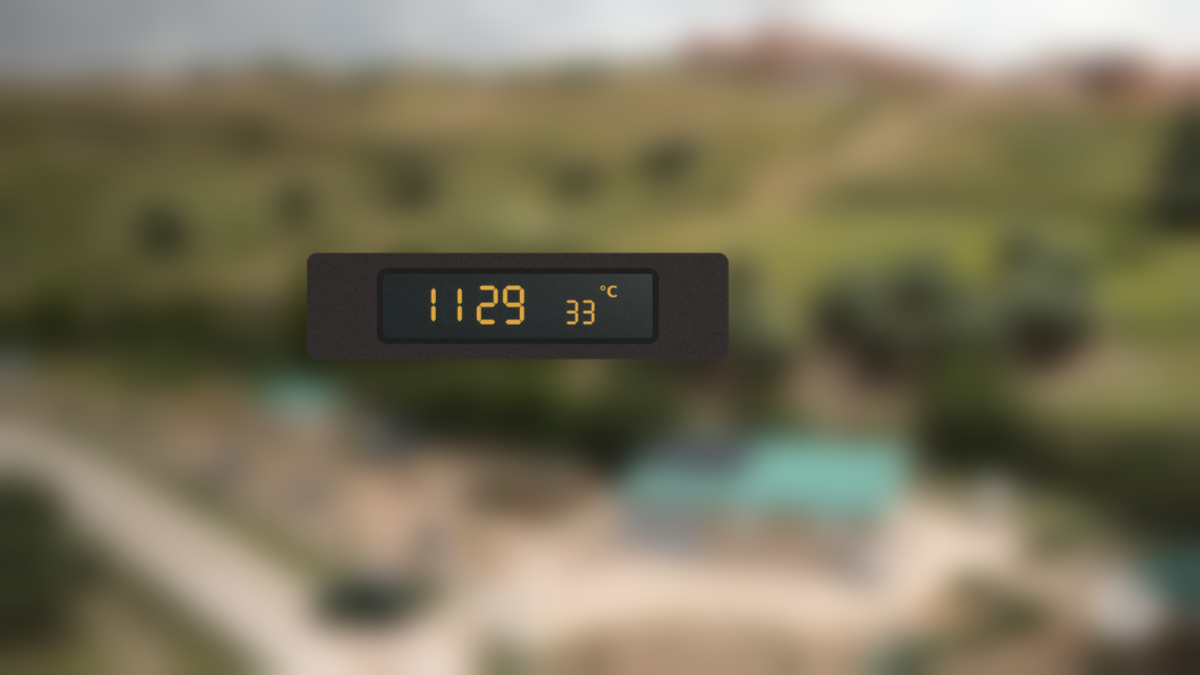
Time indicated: 11:29
